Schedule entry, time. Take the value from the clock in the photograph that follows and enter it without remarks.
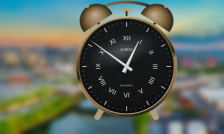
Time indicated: 12:51
